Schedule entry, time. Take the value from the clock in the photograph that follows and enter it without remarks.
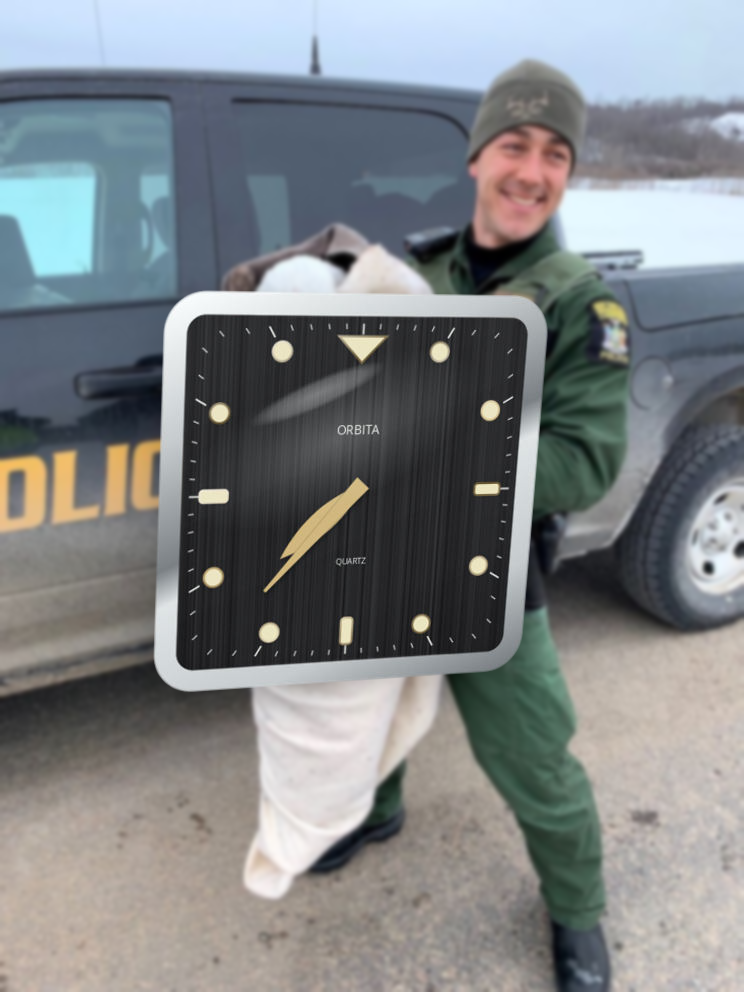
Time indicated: 7:37
